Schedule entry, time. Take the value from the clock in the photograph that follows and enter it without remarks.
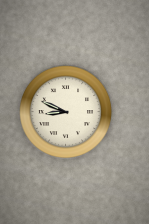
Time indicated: 8:49
